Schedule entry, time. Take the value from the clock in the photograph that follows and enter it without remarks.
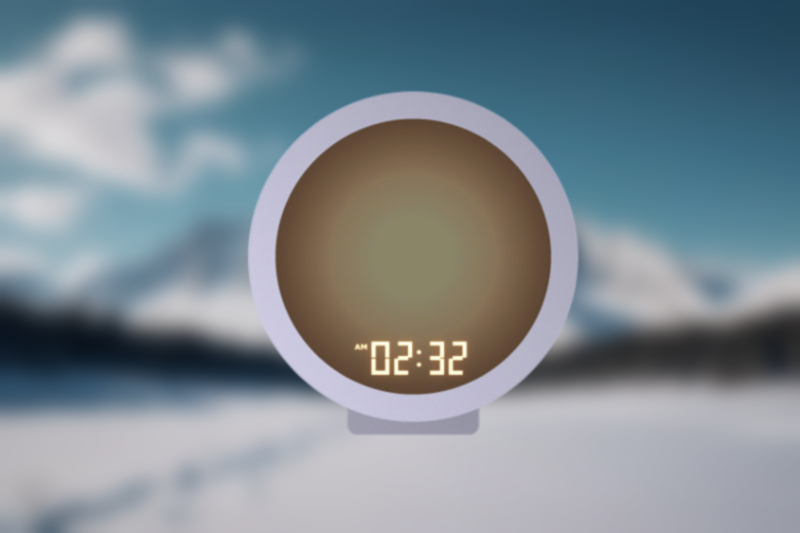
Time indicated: 2:32
